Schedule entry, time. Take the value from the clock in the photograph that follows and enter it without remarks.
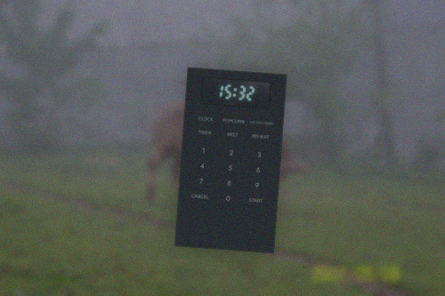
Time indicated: 15:32
